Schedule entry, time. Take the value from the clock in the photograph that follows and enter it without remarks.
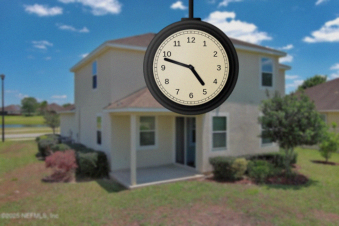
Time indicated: 4:48
